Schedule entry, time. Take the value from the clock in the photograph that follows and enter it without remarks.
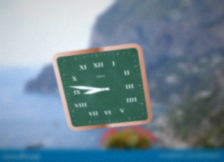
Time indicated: 8:47
